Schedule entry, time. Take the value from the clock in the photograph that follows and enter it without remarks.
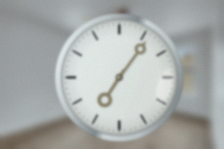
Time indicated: 7:06
